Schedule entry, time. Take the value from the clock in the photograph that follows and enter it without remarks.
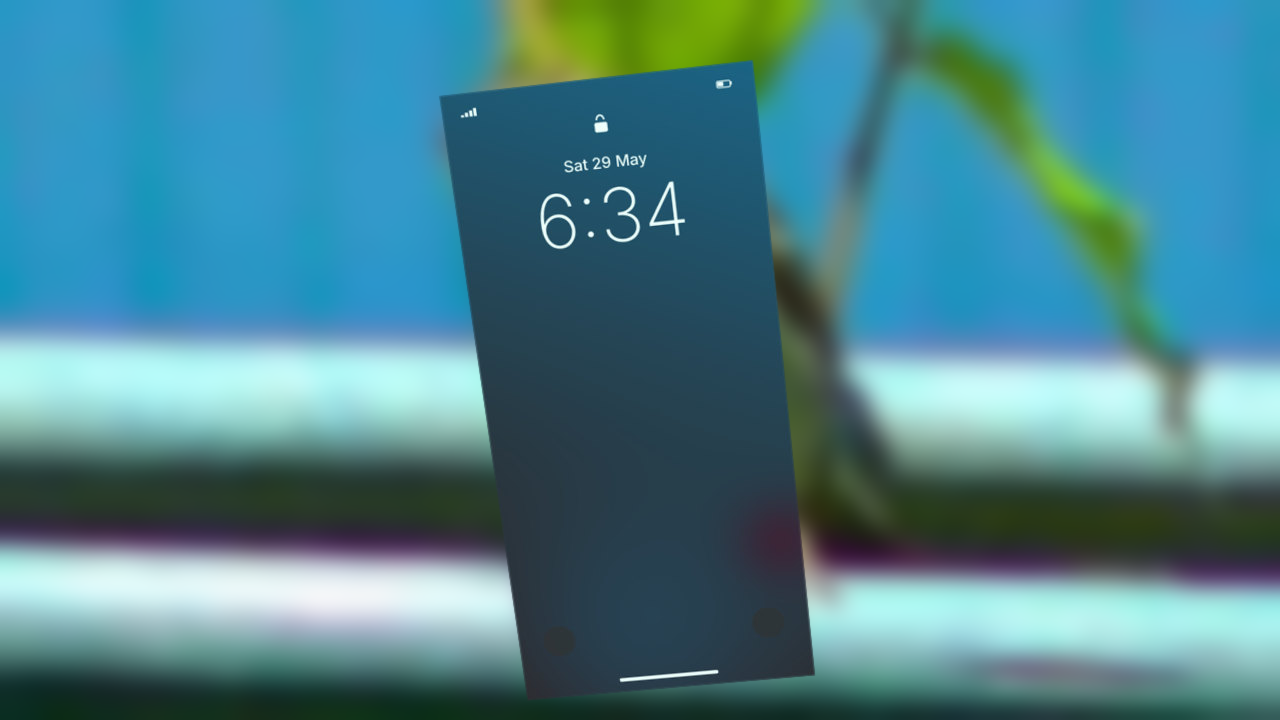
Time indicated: 6:34
